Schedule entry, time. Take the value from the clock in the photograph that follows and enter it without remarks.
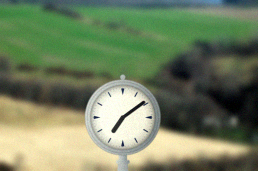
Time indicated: 7:09
